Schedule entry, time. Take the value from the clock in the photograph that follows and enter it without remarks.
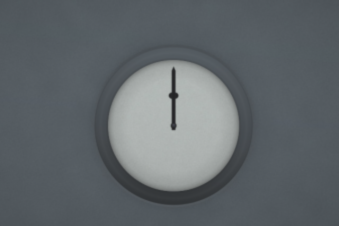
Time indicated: 12:00
